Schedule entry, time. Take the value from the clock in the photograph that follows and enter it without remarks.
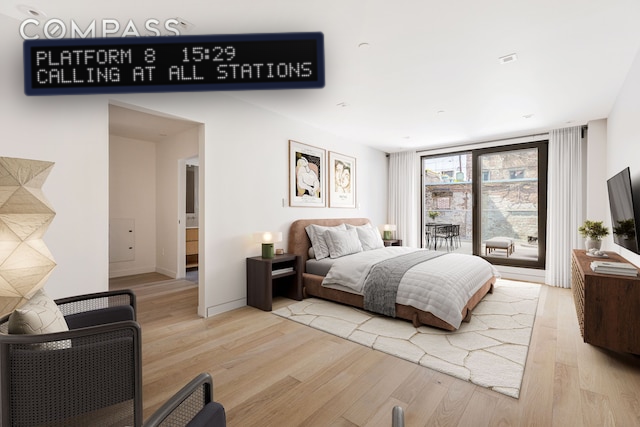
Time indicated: 15:29
